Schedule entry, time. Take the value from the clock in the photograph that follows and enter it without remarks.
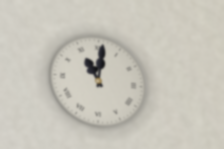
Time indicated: 11:01
